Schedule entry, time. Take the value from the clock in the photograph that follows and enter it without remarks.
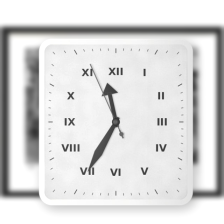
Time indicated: 11:34:56
